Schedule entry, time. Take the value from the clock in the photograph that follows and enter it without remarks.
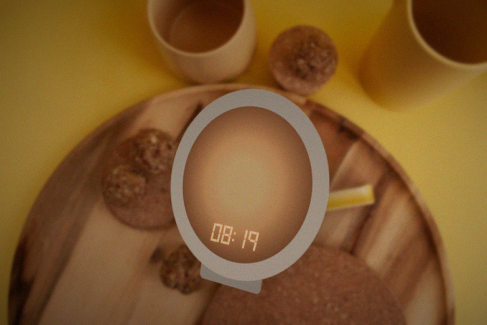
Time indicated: 8:19
